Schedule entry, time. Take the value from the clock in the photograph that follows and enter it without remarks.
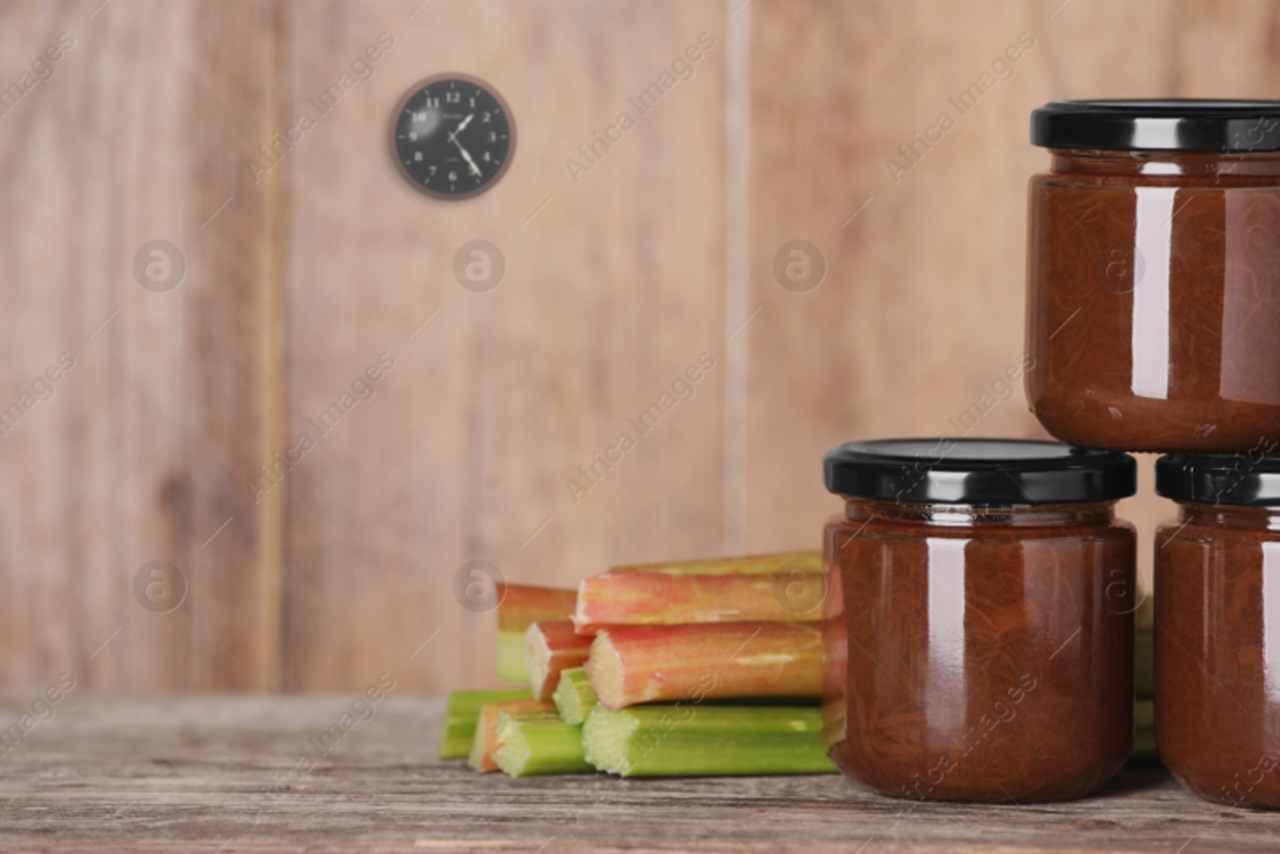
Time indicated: 1:24
